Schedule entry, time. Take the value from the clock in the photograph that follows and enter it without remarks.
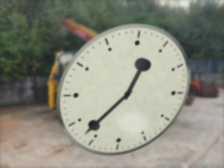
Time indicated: 12:37
